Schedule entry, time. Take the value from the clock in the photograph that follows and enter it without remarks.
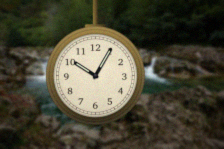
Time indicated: 10:05
